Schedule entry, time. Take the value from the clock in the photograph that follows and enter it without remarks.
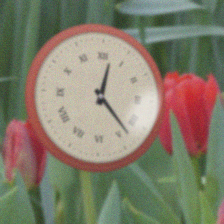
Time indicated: 12:23
